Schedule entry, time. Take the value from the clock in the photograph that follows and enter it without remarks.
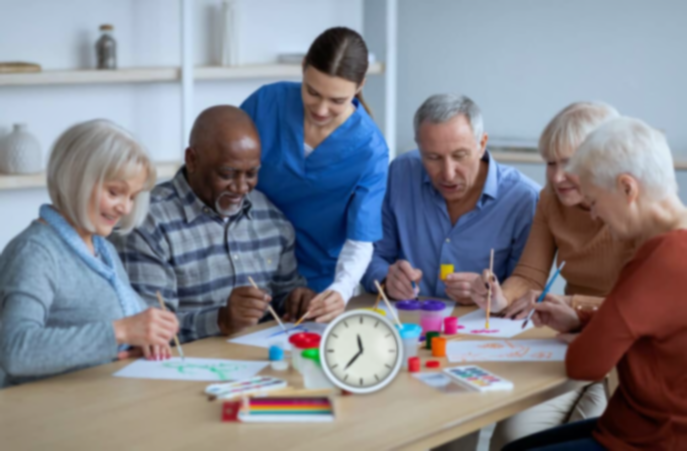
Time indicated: 11:37
